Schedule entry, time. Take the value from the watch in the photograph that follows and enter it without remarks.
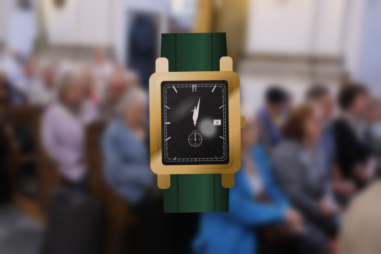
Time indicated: 12:02
